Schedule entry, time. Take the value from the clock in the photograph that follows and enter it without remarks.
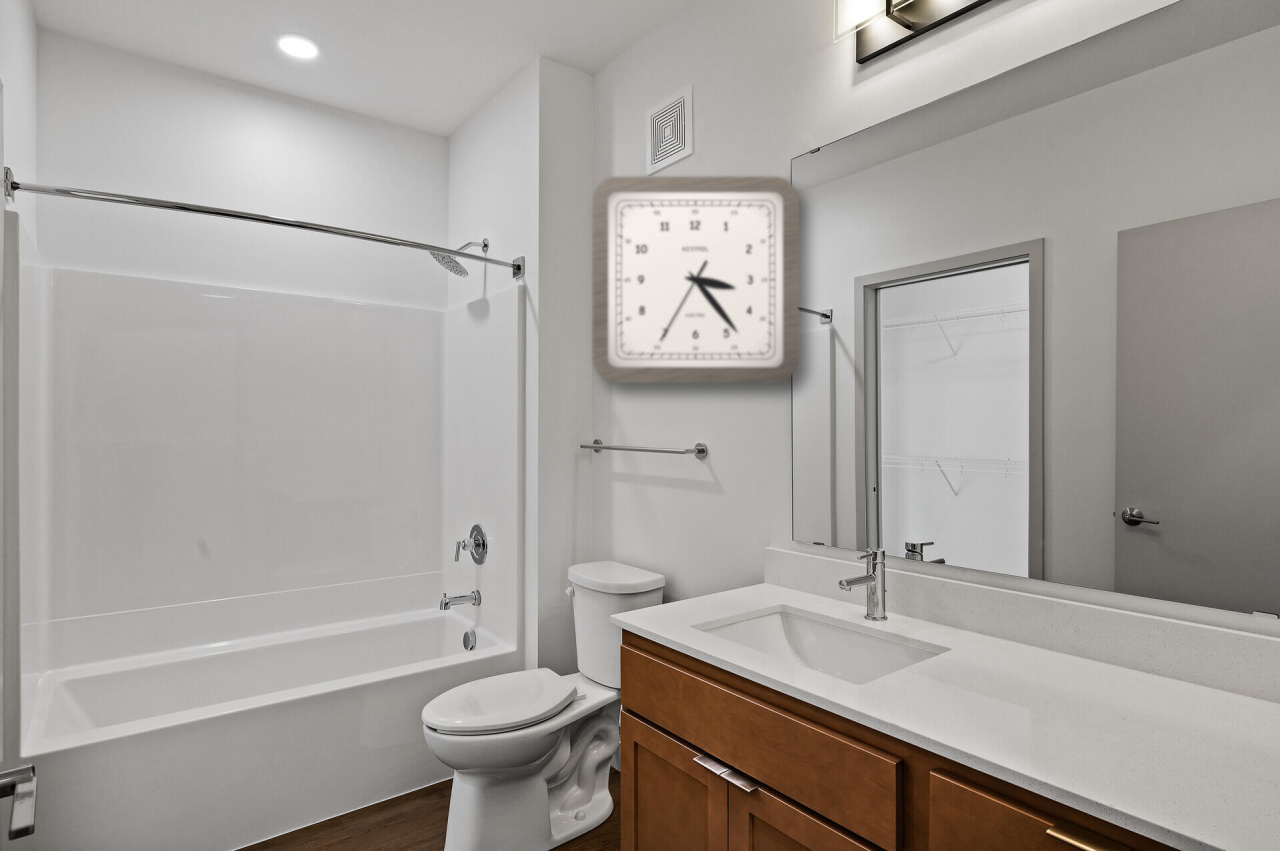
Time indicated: 3:23:35
